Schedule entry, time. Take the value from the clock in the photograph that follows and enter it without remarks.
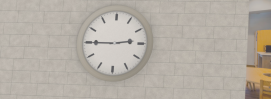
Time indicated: 2:45
